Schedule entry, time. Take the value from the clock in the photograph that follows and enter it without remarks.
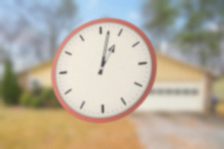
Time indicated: 1:02
